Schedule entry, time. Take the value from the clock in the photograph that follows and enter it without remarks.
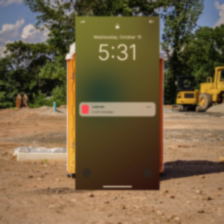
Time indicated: 5:31
